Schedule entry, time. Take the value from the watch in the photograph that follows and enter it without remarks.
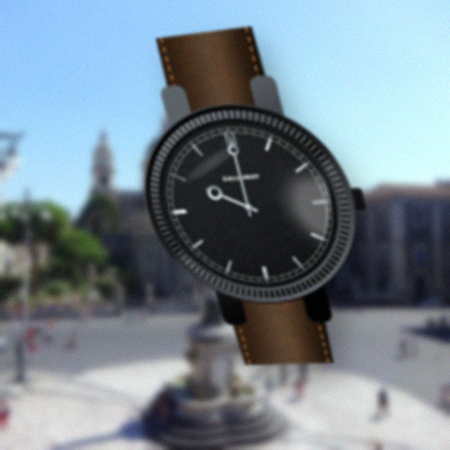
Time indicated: 10:00
